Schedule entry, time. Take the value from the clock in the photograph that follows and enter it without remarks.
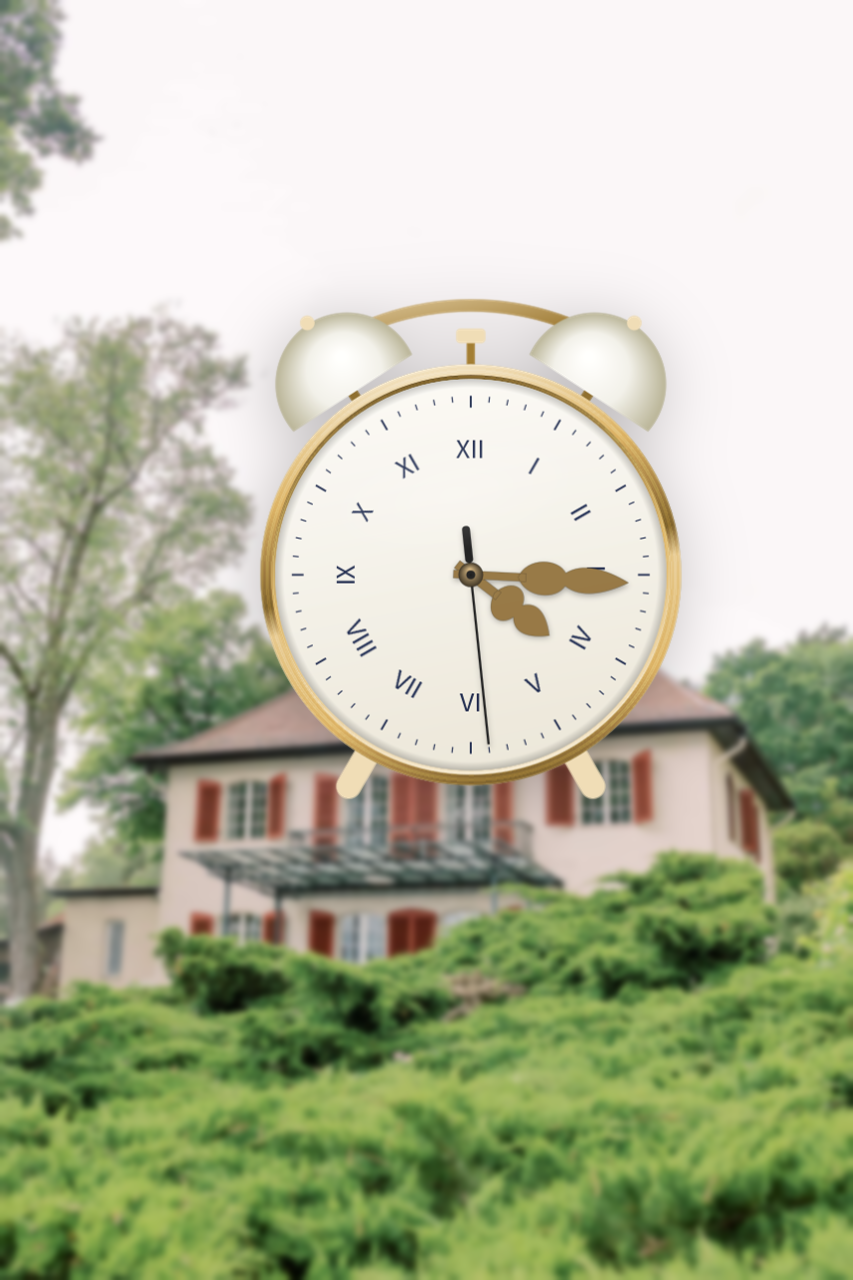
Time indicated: 4:15:29
